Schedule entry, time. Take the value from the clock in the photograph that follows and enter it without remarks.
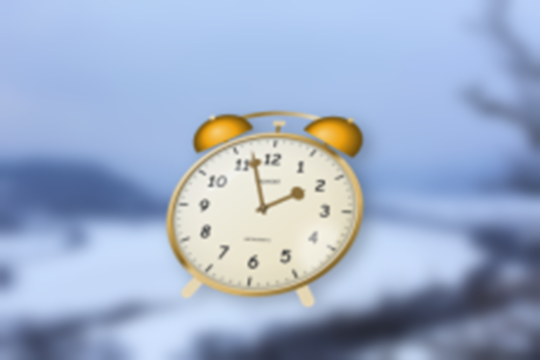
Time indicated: 1:57
